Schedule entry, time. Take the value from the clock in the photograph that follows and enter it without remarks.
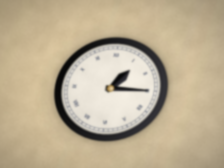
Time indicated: 1:15
